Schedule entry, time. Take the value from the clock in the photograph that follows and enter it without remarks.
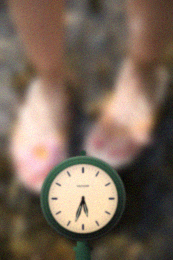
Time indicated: 5:33
